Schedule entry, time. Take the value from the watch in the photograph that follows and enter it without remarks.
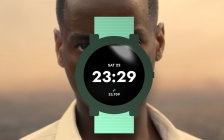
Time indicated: 23:29
